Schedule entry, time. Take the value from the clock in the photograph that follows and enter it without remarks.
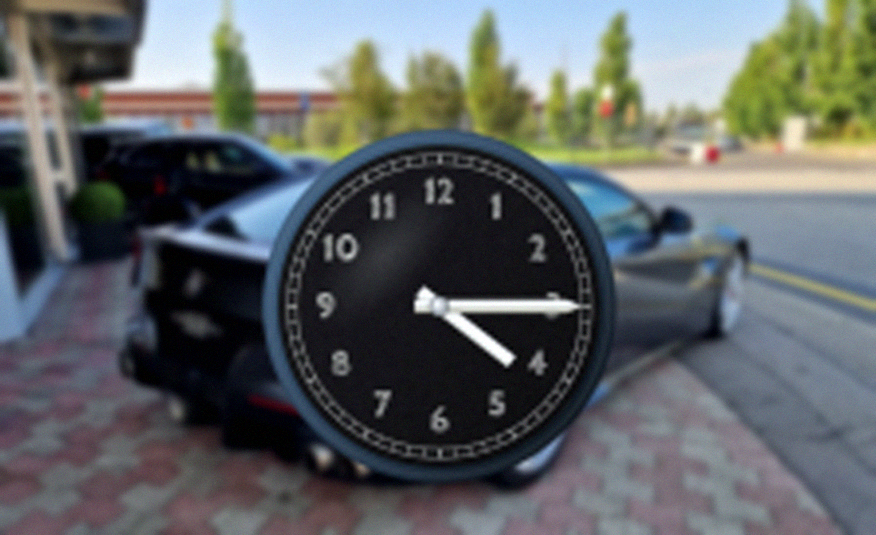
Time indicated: 4:15
